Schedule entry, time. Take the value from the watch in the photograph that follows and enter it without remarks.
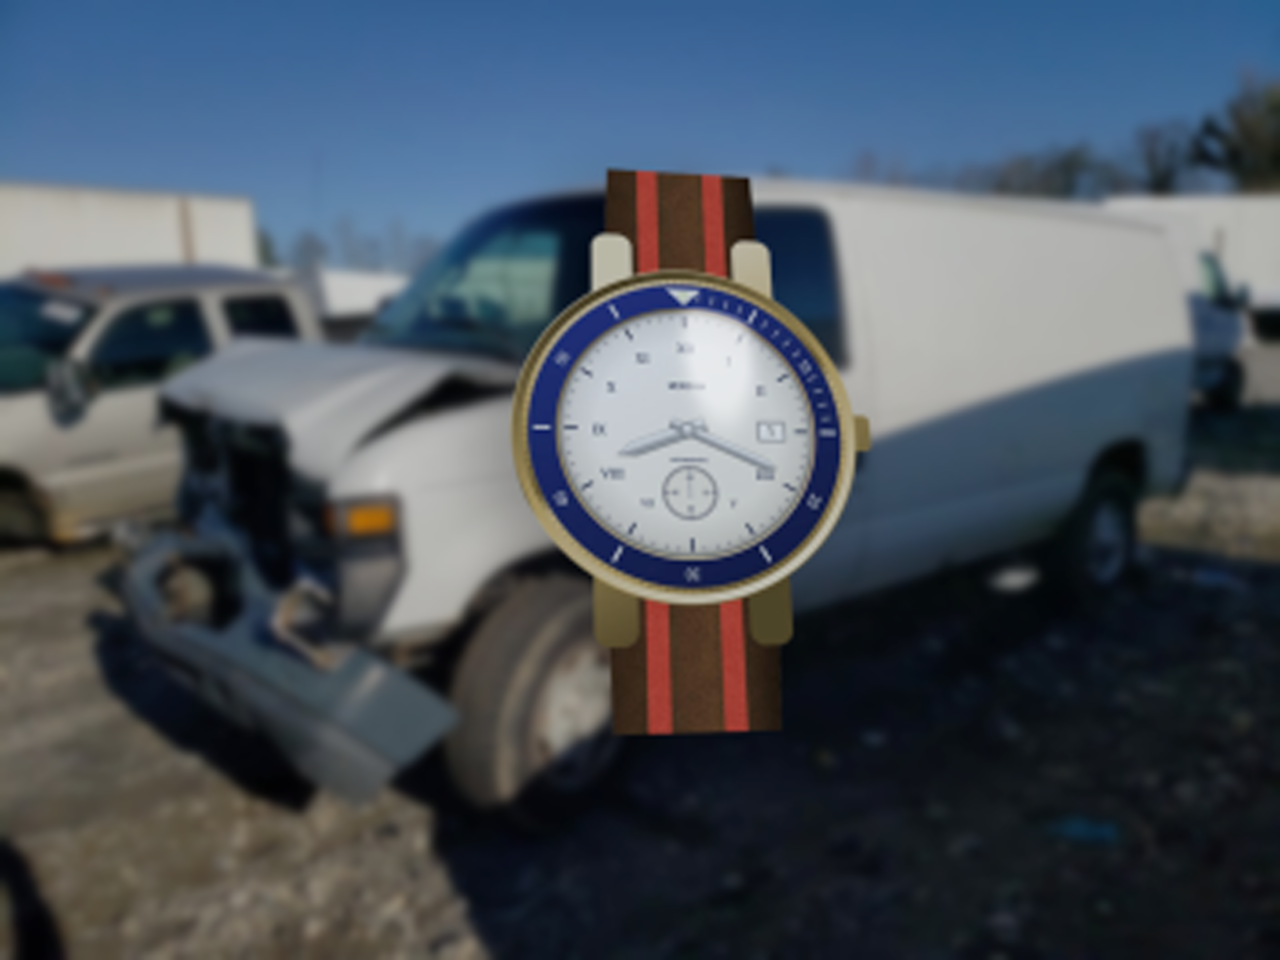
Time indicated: 8:19
